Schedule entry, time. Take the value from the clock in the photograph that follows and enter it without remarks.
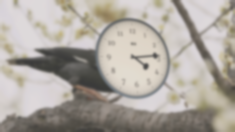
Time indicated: 4:14
